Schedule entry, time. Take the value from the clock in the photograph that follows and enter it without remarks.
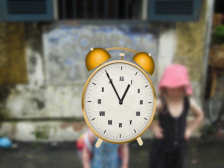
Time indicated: 12:55
